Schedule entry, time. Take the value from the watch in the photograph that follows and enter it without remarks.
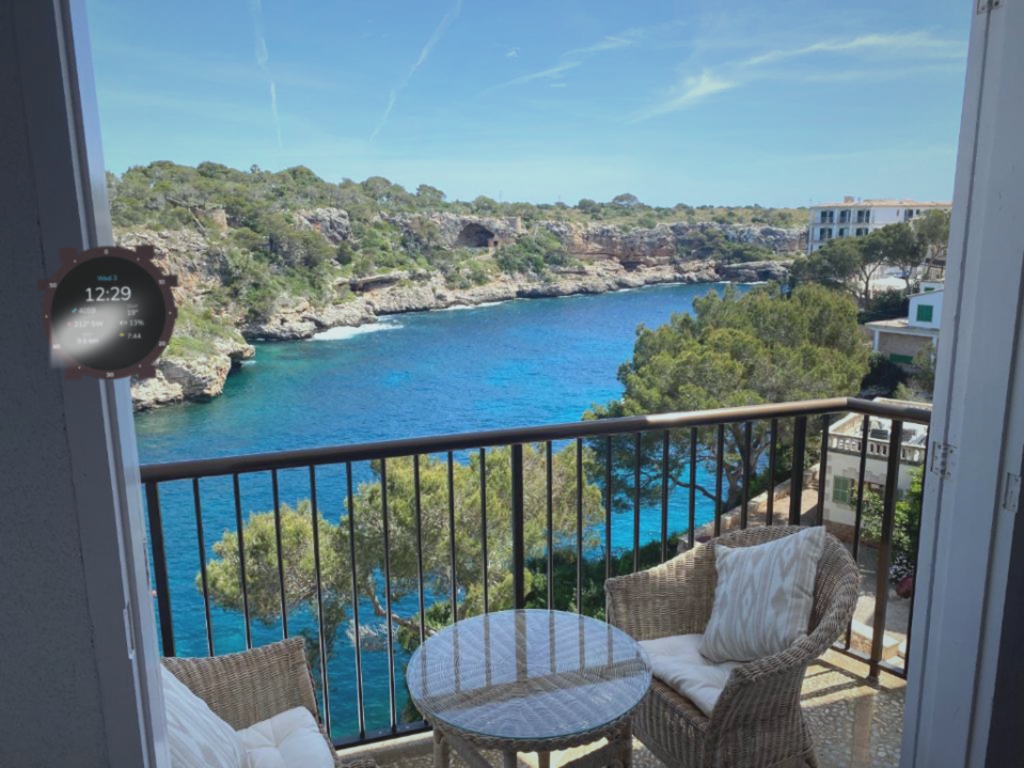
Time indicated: 12:29
